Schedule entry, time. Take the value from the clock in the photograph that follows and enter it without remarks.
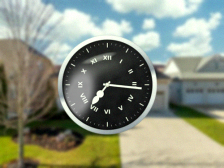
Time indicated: 7:16
